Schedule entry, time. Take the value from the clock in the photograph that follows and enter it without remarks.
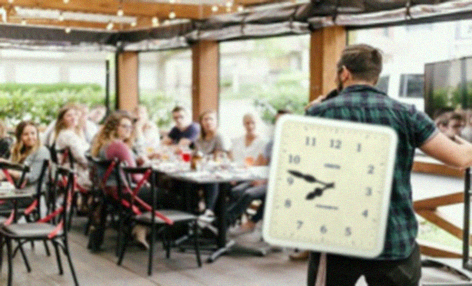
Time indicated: 7:47
